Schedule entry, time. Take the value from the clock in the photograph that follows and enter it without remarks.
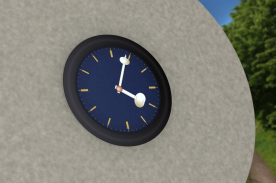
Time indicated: 4:04
